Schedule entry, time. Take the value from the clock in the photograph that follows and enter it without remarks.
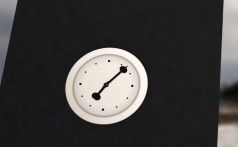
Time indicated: 7:07
